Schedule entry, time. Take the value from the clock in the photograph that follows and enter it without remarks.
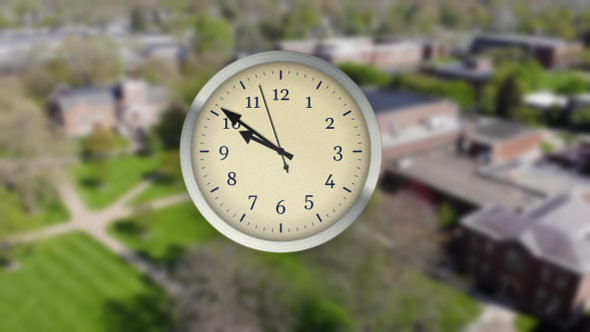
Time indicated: 9:50:57
